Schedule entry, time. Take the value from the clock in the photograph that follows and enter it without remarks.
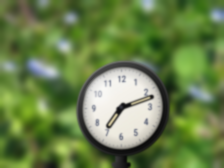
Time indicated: 7:12
